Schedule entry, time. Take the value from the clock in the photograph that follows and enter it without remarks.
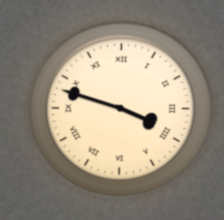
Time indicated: 3:48
